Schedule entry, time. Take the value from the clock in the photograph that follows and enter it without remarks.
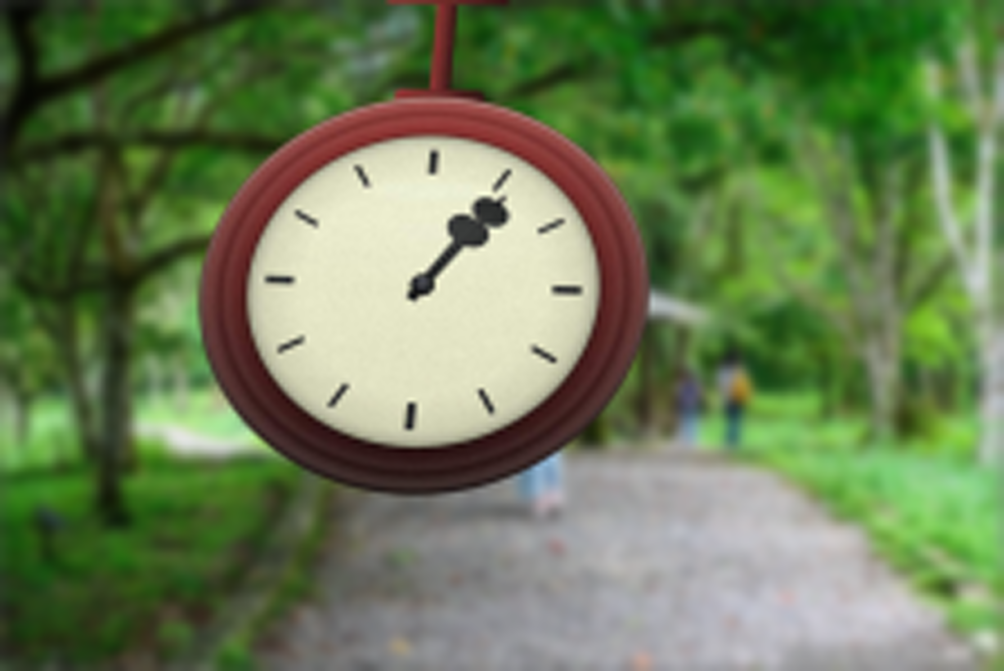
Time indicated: 1:06
